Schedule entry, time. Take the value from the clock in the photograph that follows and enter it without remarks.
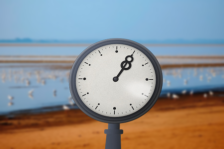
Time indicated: 1:05
